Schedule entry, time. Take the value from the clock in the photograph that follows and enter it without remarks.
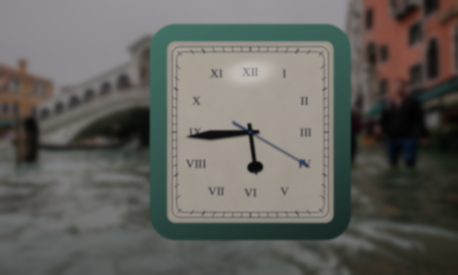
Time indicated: 5:44:20
